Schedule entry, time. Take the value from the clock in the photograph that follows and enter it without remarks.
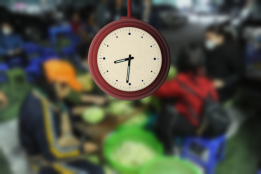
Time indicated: 8:31
